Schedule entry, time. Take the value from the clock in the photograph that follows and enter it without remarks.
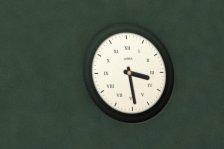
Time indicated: 3:29
